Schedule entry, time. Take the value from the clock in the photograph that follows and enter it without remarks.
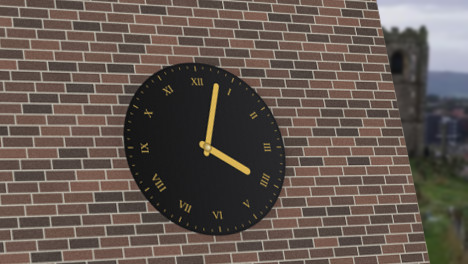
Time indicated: 4:03
